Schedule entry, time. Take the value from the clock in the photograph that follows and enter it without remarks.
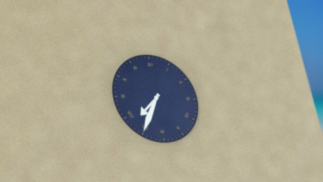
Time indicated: 7:35
